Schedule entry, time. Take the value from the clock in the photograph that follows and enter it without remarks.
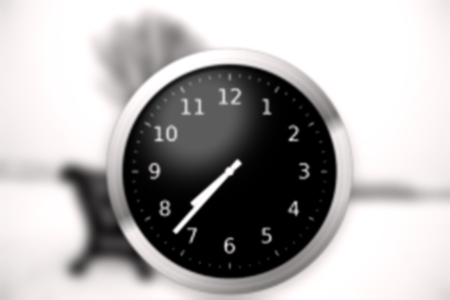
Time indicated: 7:37
